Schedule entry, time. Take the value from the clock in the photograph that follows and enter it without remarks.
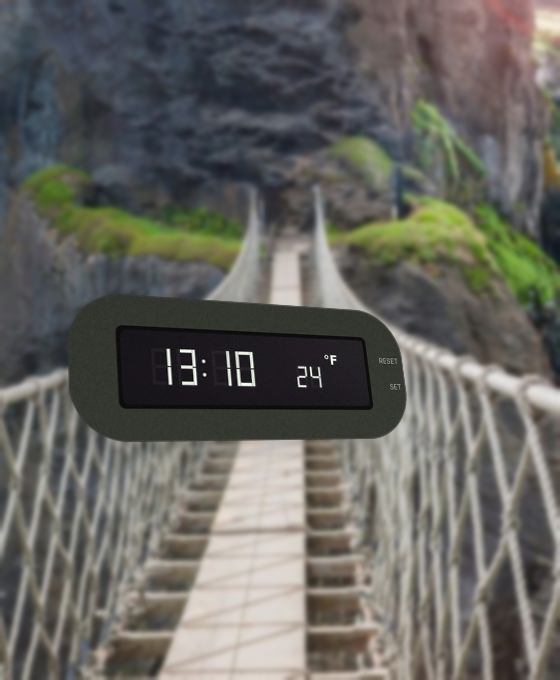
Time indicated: 13:10
